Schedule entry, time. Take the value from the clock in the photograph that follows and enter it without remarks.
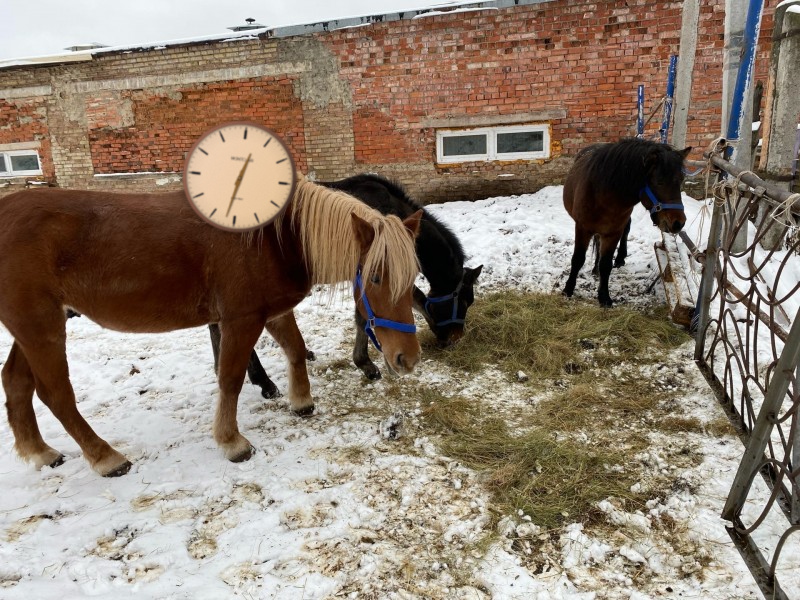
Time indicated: 12:32
